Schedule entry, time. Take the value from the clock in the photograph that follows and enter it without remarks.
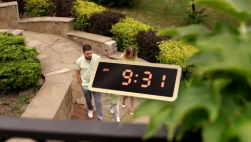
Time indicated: 9:31
